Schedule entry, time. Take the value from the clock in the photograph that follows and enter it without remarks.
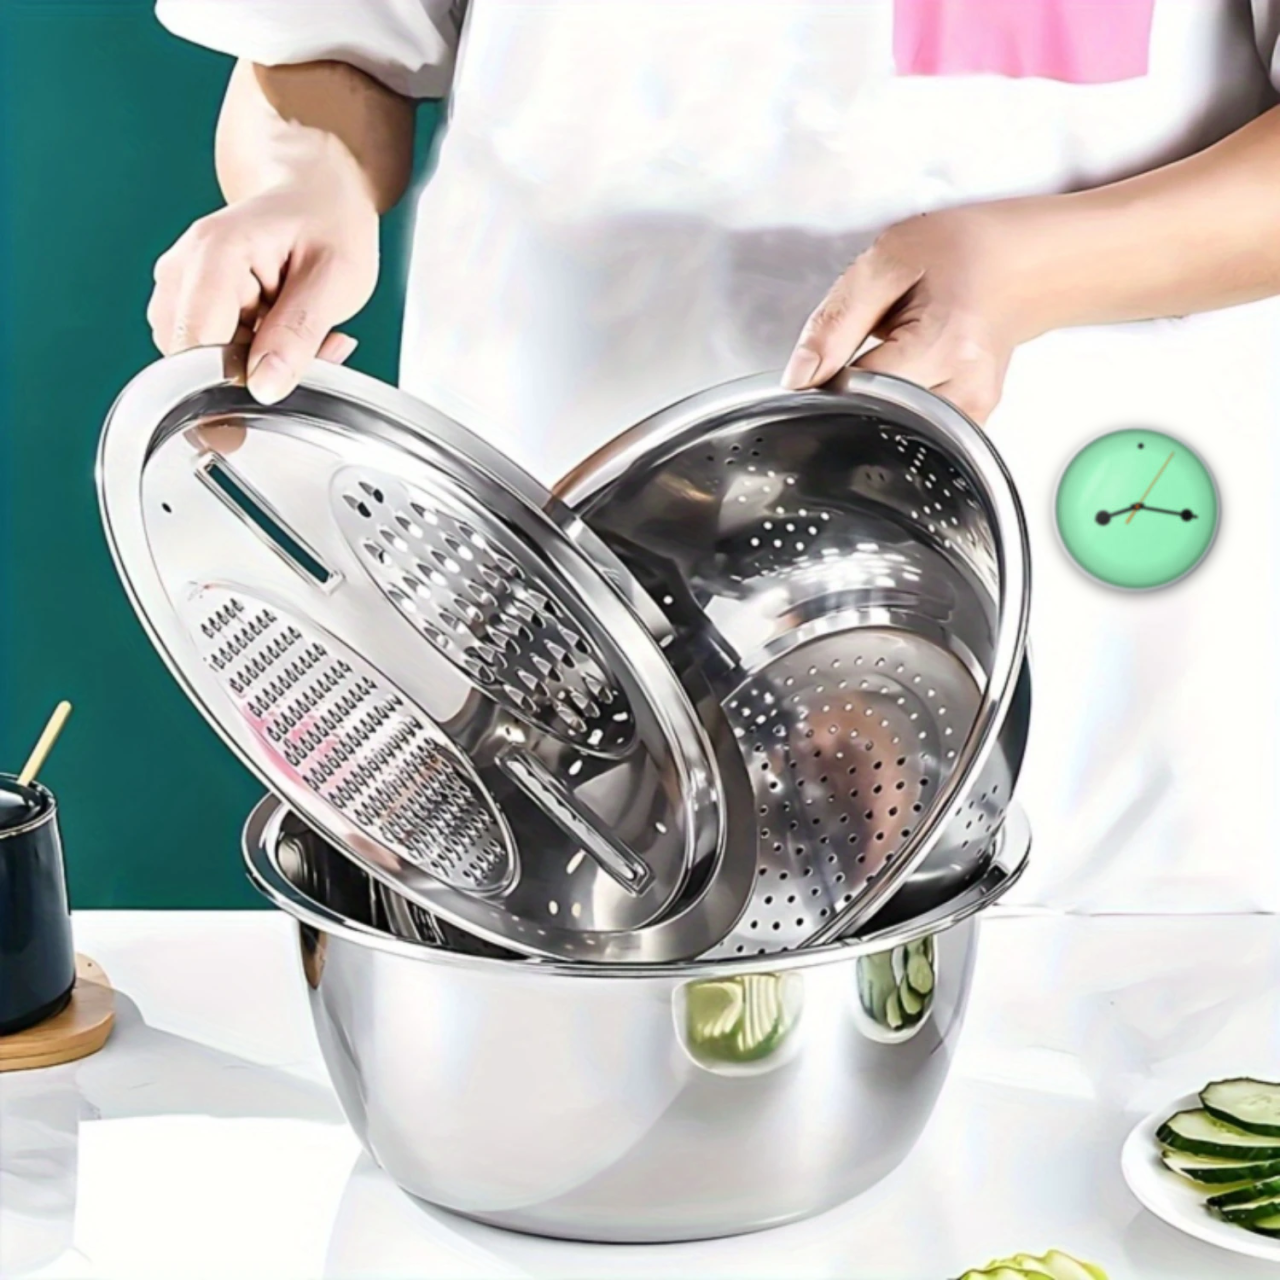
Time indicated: 8:16:05
